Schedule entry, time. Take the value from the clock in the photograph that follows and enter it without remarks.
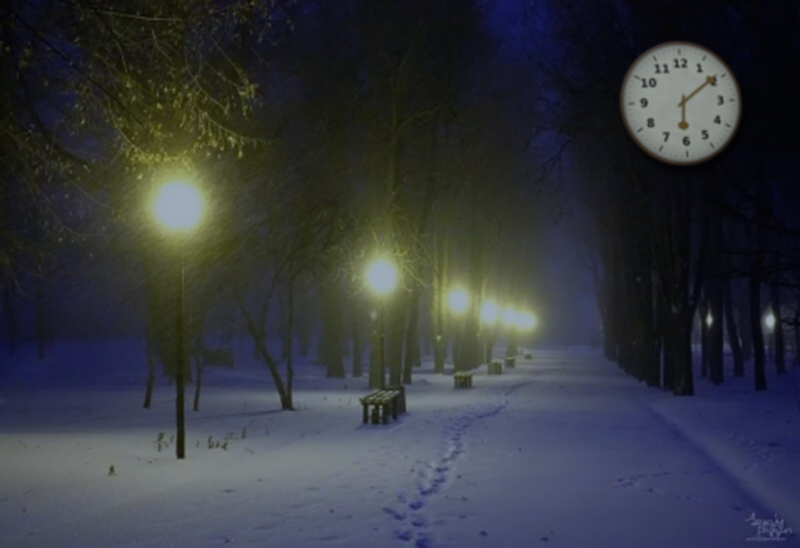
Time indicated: 6:09
